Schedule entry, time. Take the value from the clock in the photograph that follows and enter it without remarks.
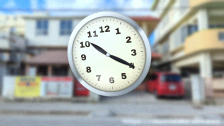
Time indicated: 10:20
